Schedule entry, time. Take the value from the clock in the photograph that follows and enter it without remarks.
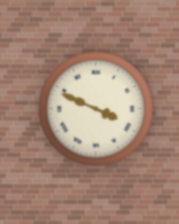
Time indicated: 3:49
